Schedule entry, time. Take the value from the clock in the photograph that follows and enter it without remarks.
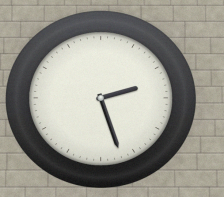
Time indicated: 2:27
